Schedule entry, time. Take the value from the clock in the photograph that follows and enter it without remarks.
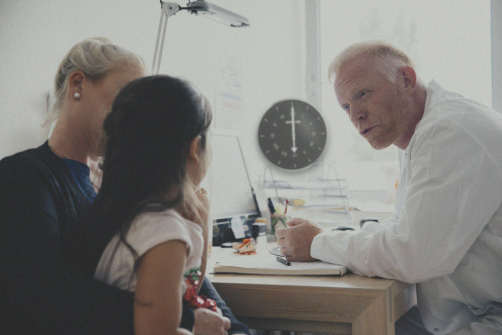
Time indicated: 6:00
